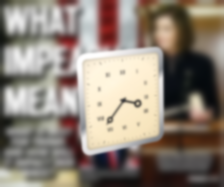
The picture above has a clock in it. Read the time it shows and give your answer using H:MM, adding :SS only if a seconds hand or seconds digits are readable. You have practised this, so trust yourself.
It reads 3:37
